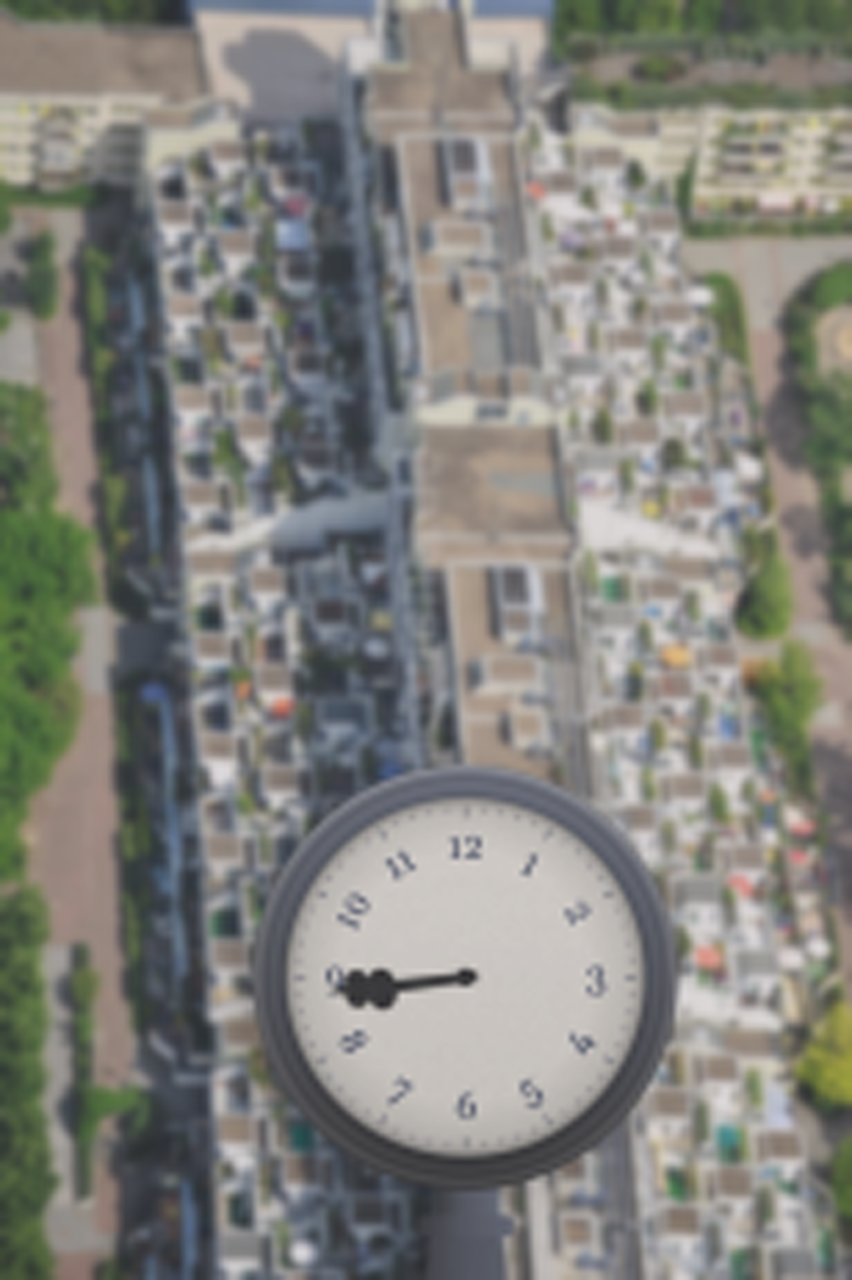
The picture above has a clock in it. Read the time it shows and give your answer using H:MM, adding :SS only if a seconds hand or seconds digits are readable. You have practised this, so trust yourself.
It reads 8:44
